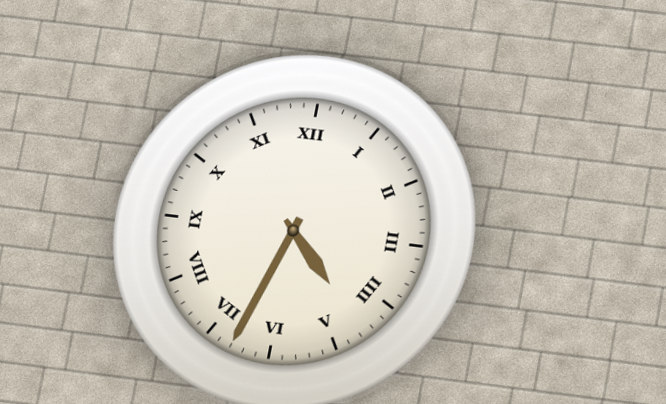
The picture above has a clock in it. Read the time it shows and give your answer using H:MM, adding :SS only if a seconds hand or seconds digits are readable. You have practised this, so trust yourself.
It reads 4:33
